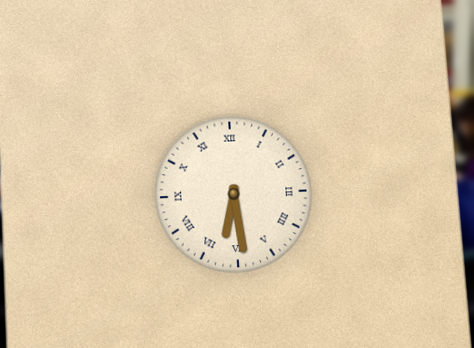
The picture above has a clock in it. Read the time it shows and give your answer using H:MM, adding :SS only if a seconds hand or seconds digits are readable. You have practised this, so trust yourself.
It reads 6:29
